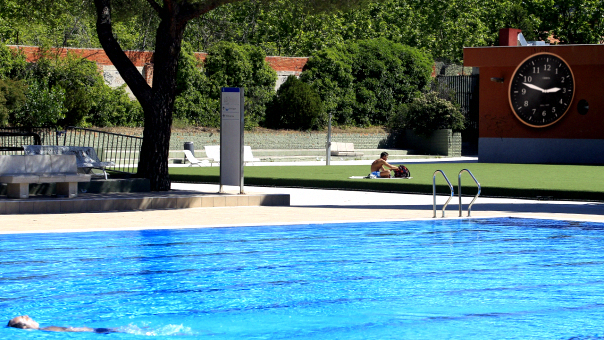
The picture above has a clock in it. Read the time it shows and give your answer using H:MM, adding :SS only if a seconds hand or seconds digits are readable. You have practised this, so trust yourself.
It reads 2:48
